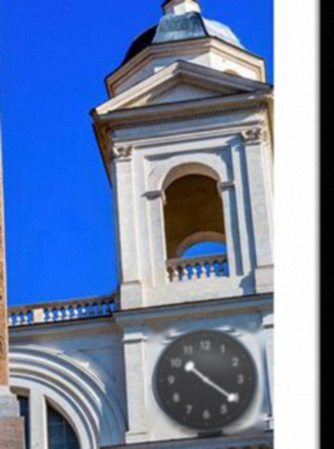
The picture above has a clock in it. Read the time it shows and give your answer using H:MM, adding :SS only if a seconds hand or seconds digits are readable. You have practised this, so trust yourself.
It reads 10:21
